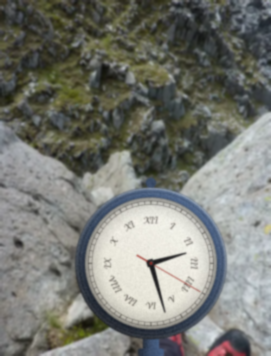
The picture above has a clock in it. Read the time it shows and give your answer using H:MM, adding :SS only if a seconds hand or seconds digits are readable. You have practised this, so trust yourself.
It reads 2:27:20
